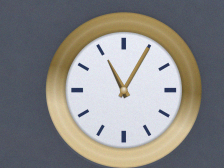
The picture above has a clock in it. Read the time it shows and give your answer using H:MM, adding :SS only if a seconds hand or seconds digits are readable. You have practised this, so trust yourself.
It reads 11:05
